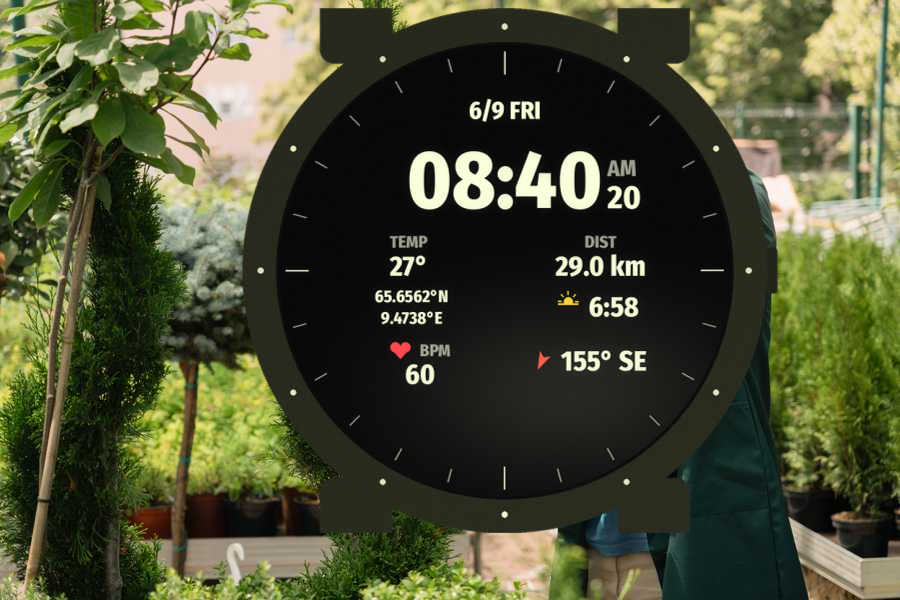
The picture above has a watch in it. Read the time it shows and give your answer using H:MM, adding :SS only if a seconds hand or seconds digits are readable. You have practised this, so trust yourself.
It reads 8:40:20
